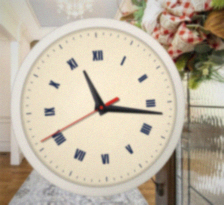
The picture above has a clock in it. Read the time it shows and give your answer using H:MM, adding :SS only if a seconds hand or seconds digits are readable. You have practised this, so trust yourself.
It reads 11:16:41
